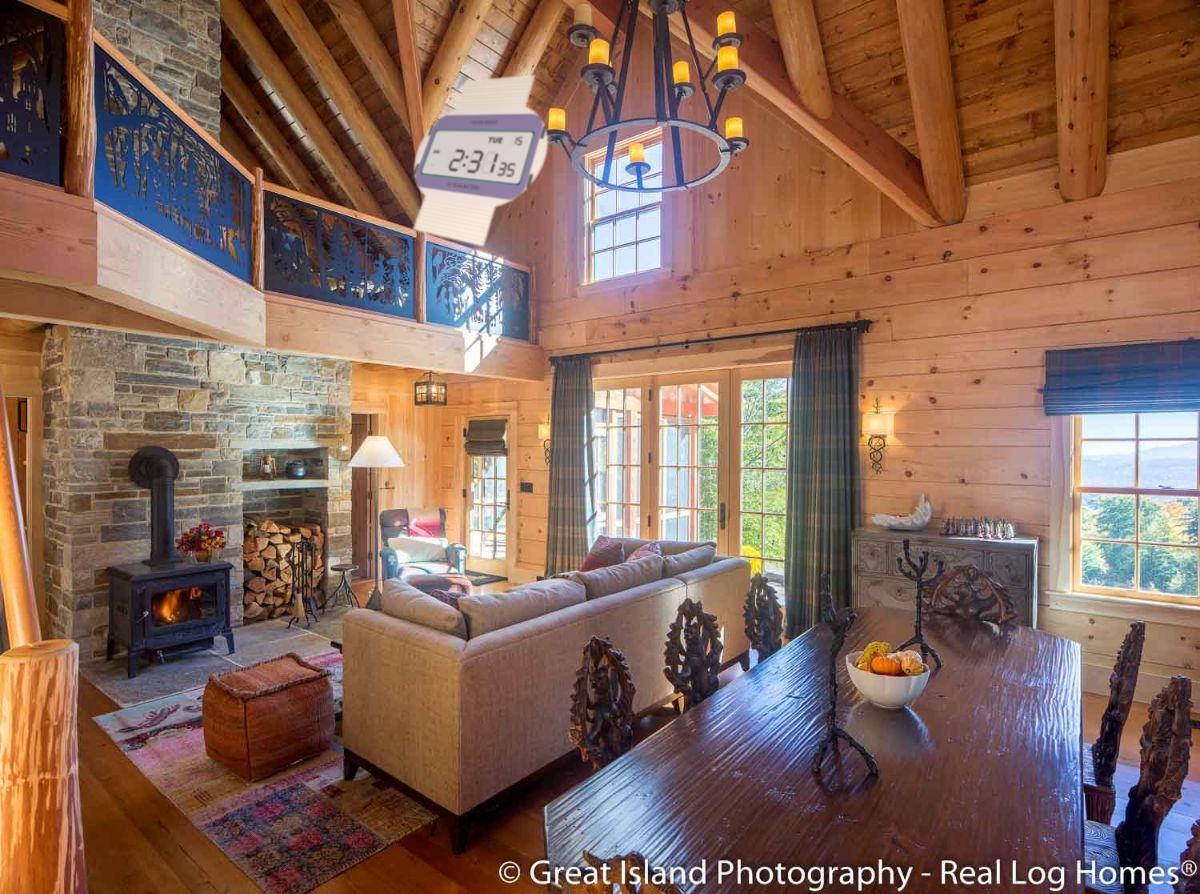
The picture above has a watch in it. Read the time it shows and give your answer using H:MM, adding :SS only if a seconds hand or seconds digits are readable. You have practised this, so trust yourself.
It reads 2:31:35
